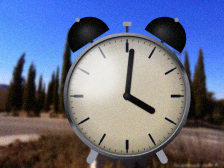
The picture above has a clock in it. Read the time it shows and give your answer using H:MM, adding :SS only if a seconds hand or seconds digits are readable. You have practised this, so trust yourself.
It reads 4:01
